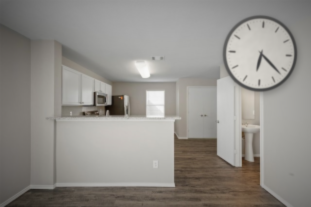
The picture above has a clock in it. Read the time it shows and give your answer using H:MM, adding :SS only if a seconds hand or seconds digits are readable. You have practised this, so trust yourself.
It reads 6:22
